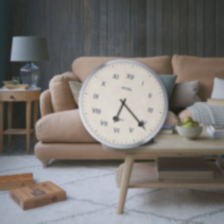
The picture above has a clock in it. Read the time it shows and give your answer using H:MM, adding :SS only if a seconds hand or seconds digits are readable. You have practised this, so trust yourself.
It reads 6:21
